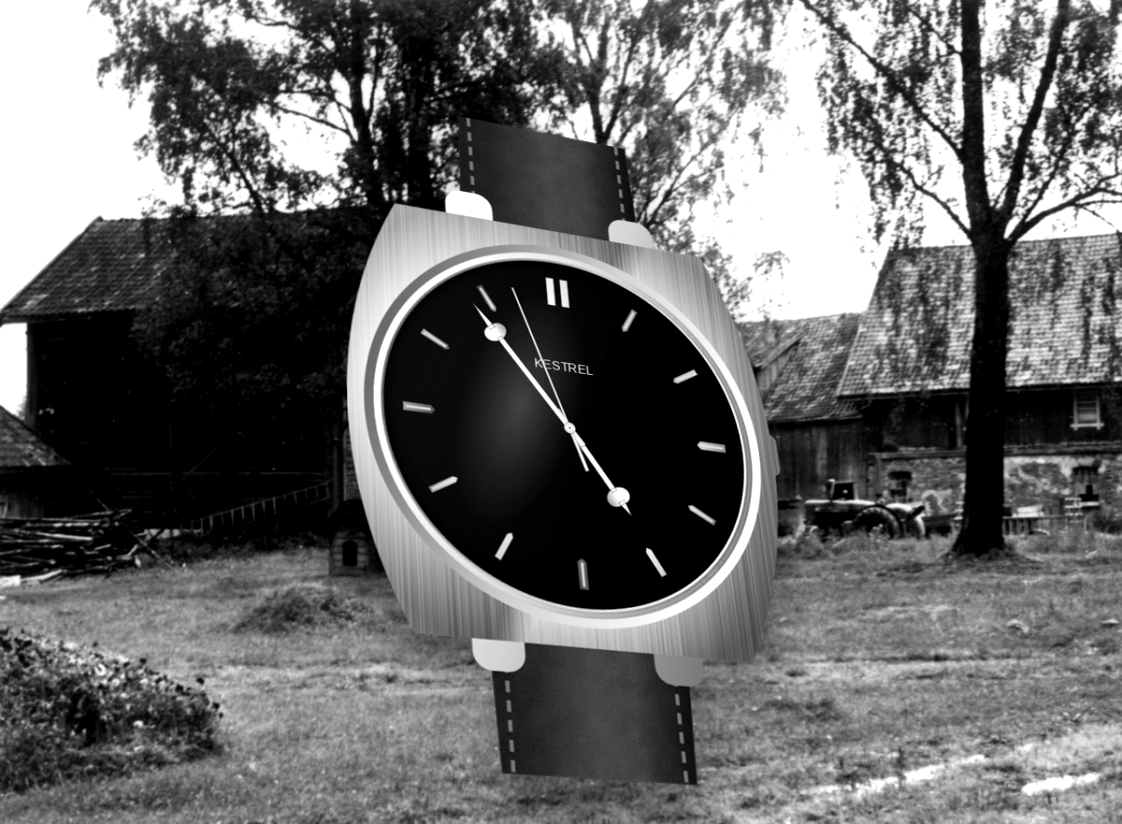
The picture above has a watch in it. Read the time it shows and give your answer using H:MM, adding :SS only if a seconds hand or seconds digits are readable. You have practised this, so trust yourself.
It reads 4:53:57
